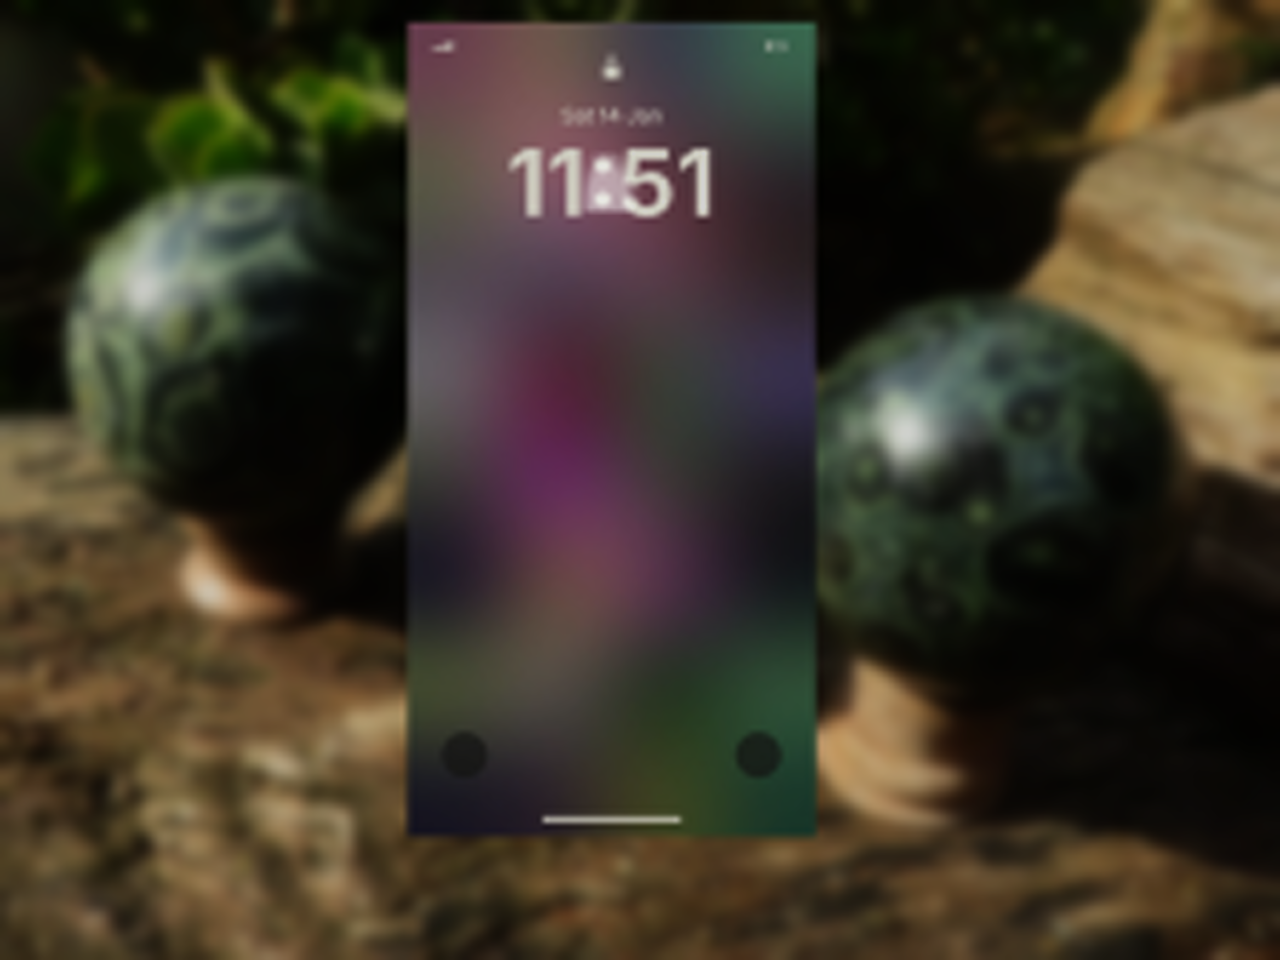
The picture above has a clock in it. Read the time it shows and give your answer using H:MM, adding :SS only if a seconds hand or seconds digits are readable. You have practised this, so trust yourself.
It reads 11:51
